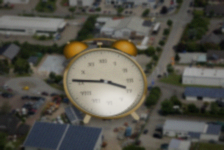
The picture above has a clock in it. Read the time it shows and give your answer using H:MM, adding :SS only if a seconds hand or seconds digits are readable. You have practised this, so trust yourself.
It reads 3:46
